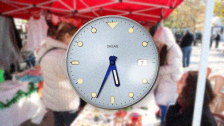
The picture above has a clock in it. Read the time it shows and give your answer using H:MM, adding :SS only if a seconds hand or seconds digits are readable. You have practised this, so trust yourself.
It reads 5:34
